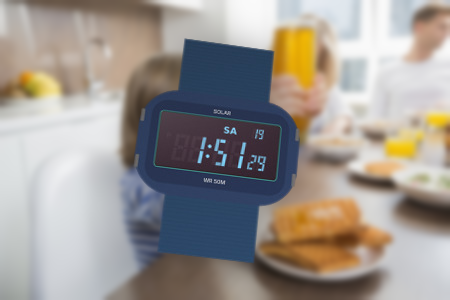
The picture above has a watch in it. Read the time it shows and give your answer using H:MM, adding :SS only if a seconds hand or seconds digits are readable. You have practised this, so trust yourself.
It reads 1:51:29
